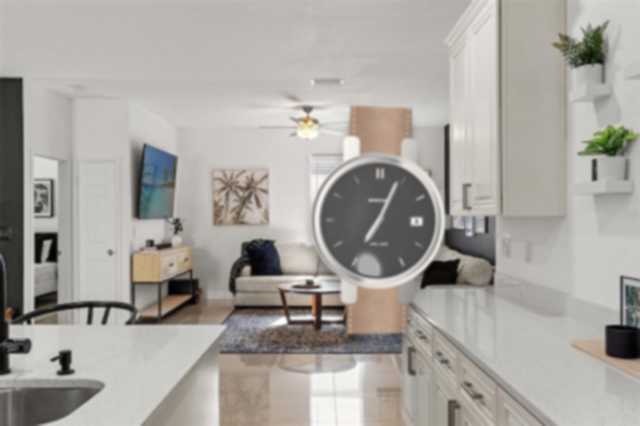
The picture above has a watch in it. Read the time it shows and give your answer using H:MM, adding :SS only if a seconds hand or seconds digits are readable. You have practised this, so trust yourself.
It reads 7:04
